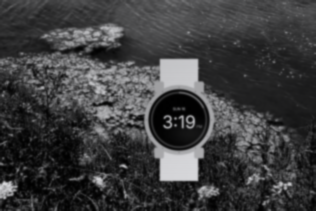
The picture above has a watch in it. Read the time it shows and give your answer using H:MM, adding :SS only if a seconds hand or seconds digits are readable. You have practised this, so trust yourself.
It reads 3:19
